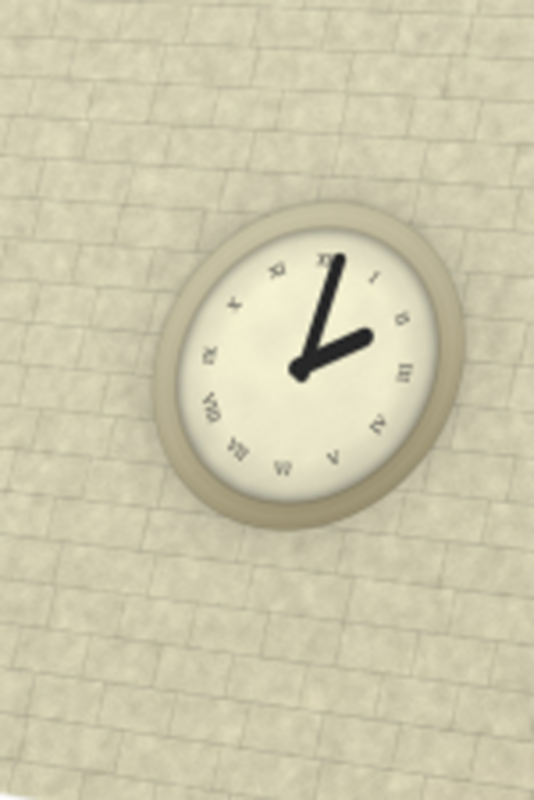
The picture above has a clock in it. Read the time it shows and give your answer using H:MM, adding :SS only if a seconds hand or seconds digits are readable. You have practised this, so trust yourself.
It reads 2:01
